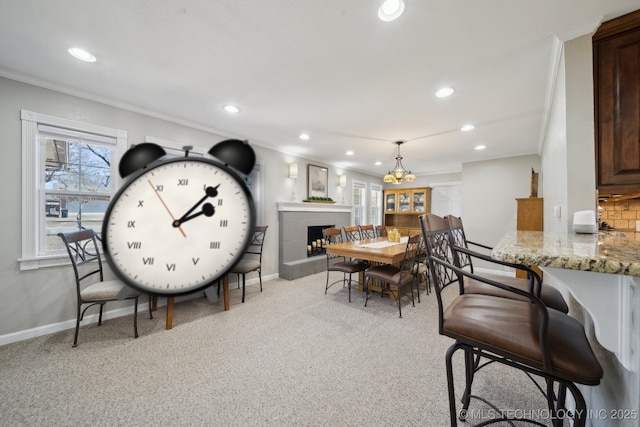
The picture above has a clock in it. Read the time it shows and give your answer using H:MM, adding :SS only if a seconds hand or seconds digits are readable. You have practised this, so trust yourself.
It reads 2:06:54
